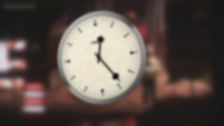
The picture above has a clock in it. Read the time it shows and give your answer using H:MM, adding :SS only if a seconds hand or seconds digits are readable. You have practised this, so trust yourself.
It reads 12:24
